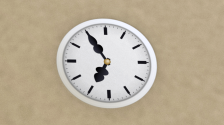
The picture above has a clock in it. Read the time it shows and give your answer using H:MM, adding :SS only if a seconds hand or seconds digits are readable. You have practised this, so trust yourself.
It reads 6:55
